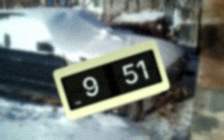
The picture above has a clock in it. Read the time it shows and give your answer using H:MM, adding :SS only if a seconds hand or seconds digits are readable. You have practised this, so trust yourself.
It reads 9:51
